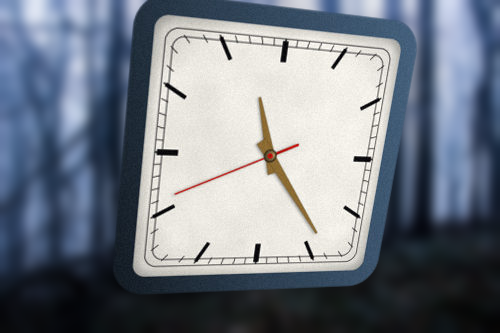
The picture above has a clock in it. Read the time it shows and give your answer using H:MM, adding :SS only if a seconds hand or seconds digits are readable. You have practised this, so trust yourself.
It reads 11:23:41
